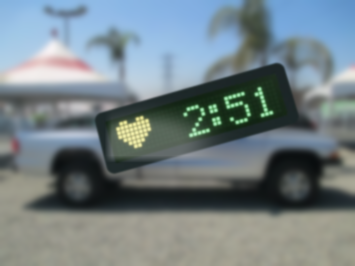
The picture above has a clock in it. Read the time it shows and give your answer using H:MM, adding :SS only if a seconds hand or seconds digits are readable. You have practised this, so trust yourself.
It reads 2:51
